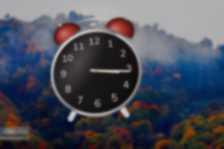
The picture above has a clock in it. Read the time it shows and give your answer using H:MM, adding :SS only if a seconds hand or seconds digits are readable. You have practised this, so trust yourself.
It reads 3:16
